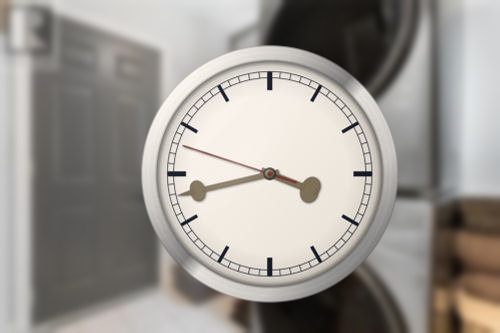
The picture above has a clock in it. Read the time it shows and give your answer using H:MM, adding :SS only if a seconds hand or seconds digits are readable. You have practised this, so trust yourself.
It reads 3:42:48
